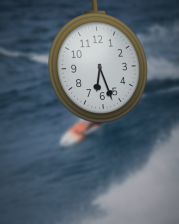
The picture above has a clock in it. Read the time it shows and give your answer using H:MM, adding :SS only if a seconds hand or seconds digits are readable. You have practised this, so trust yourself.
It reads 6:27
